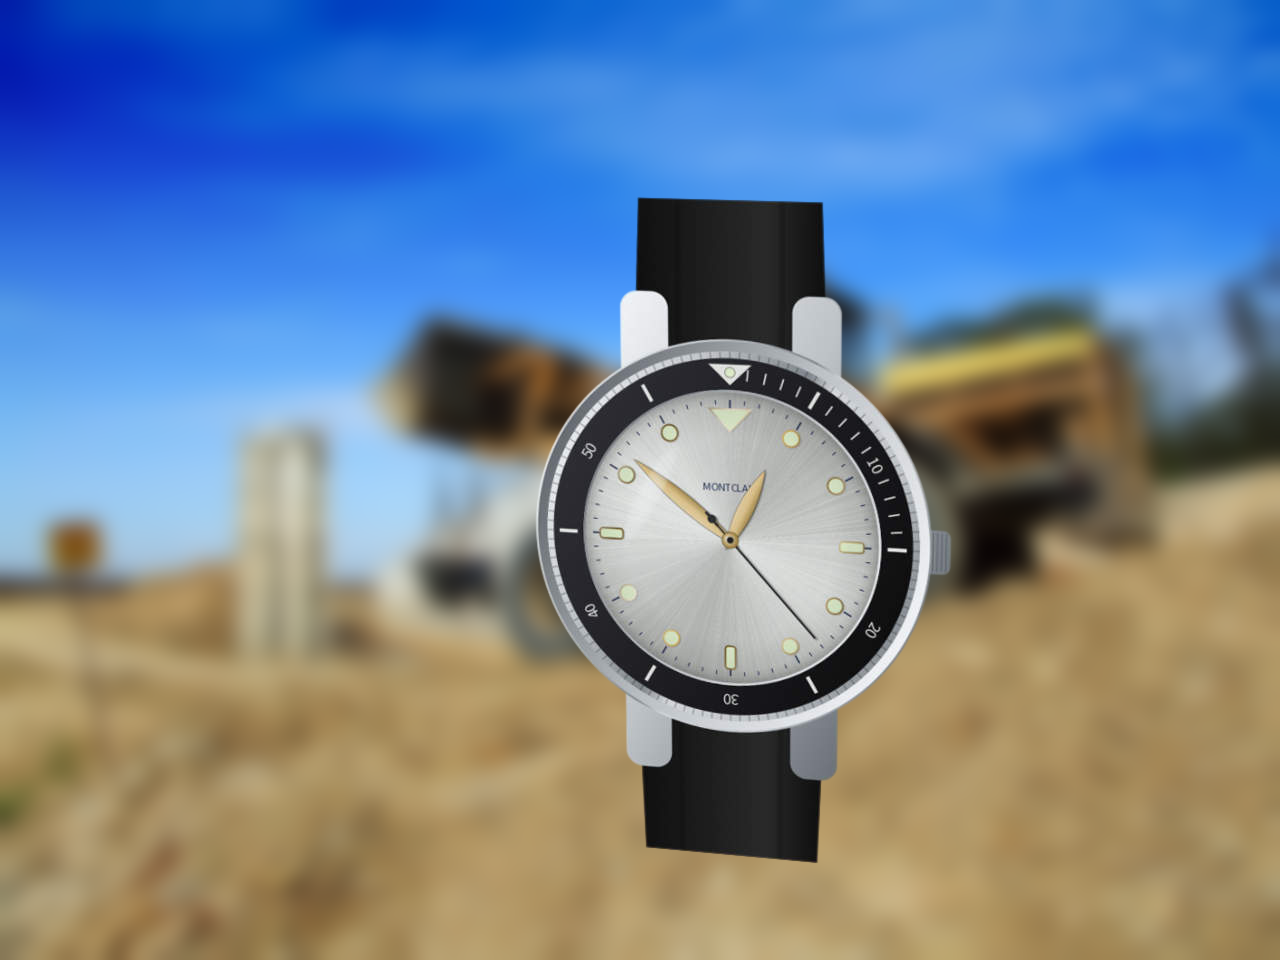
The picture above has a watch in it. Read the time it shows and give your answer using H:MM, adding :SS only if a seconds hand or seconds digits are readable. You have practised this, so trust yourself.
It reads 12:51:23
